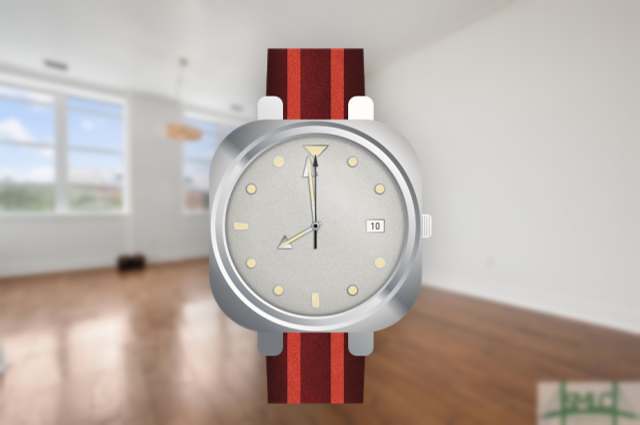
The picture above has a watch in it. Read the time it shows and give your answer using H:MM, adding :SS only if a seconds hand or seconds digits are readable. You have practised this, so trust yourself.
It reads 7:59:00
